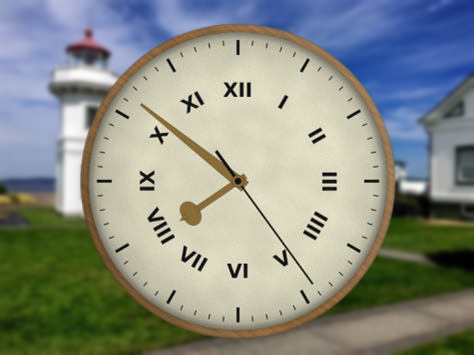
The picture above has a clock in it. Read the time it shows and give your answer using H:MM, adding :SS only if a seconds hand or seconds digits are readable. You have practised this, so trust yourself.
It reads 7:51:24
